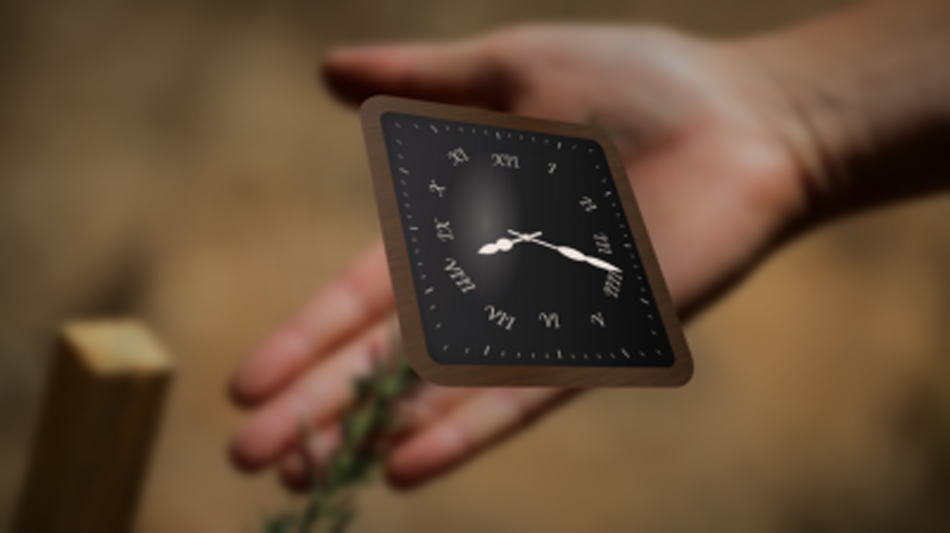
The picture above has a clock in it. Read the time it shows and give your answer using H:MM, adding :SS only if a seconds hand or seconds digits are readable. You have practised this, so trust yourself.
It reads 8:18
